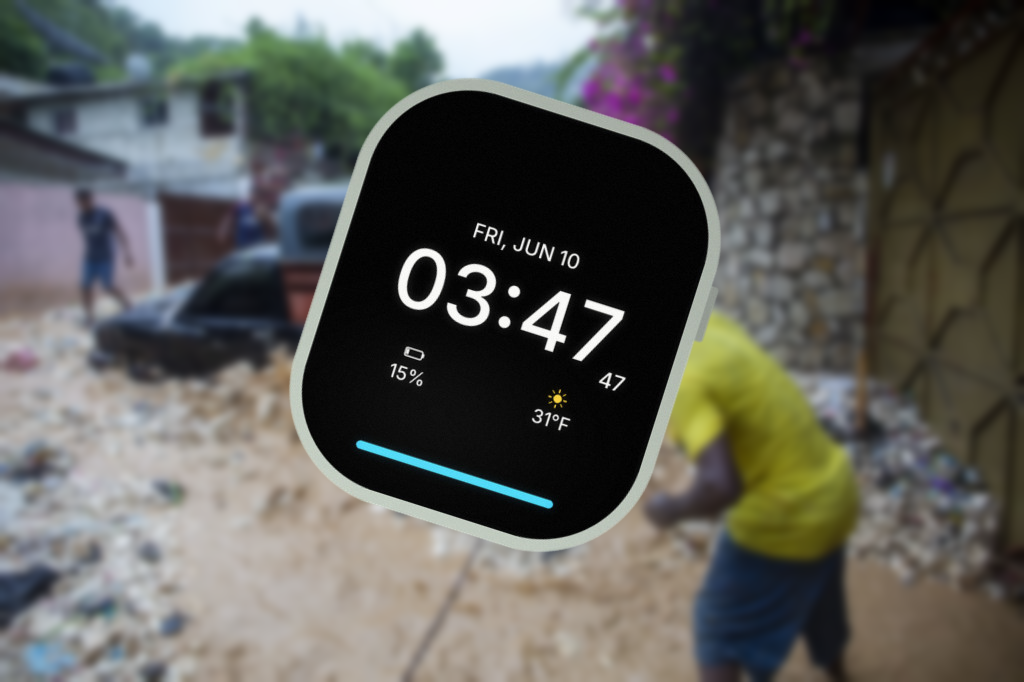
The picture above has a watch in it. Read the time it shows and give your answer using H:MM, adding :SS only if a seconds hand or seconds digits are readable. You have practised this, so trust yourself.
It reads 3:47:47
